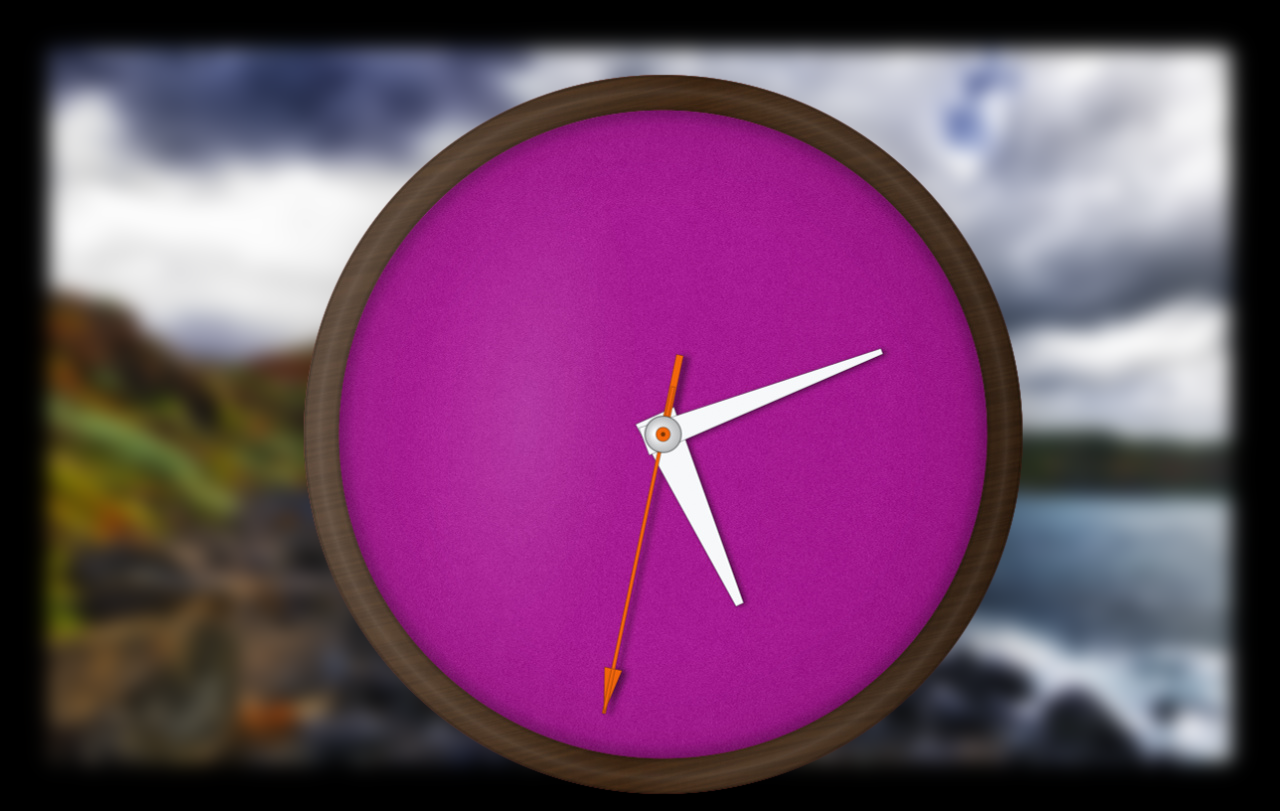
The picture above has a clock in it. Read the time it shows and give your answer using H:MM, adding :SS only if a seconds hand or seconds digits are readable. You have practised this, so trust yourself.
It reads 5:11:32
